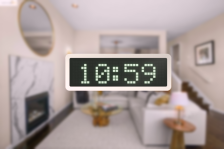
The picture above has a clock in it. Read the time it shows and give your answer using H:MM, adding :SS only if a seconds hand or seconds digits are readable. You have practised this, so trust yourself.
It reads 10:59
